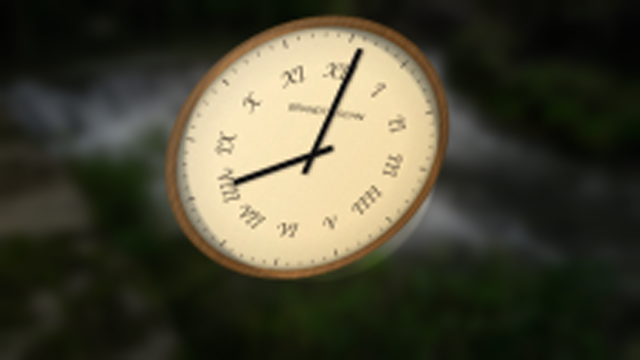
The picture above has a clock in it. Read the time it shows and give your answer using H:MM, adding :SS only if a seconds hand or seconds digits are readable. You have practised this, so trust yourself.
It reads 8:01
